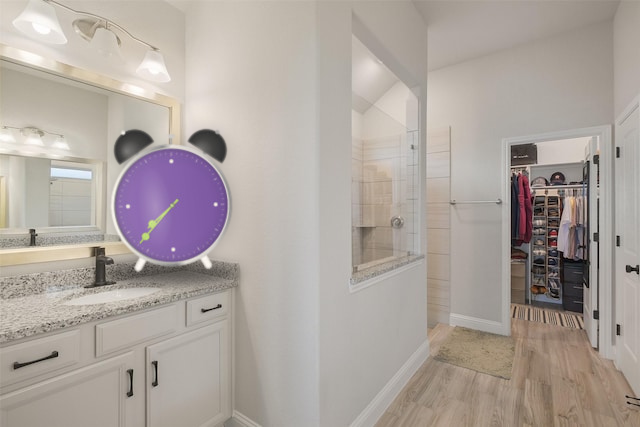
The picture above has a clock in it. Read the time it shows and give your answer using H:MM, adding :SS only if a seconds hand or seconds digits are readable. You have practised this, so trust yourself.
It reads 7:37
